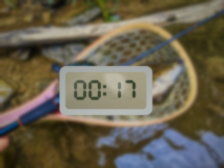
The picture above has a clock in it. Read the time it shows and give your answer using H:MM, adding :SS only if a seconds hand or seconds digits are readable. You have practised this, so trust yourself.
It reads 0:17
